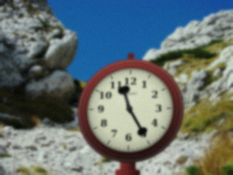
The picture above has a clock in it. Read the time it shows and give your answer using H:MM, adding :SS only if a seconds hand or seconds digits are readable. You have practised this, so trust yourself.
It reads 11:25
